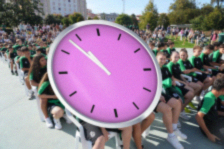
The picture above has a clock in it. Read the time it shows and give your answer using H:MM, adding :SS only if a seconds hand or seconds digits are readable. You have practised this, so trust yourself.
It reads 10:53
